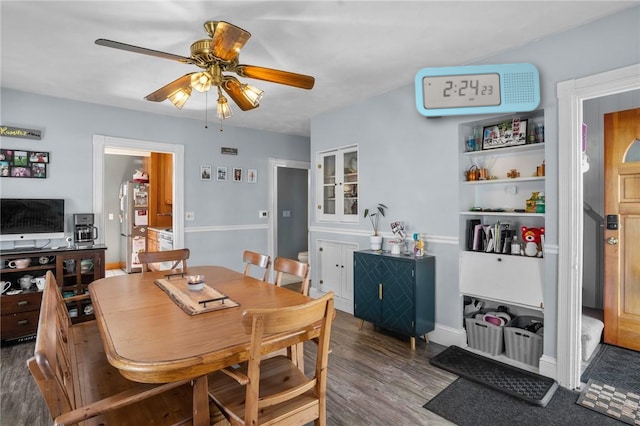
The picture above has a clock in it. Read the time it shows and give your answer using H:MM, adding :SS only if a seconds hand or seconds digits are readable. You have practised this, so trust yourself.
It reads 2:24
